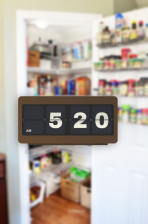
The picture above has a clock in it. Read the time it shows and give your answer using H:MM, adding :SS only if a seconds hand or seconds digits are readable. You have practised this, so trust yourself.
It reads 5:20
